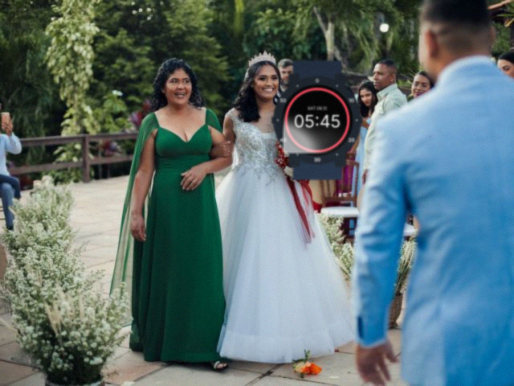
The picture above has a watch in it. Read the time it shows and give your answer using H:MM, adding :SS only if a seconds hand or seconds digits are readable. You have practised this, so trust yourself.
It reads 5:45
